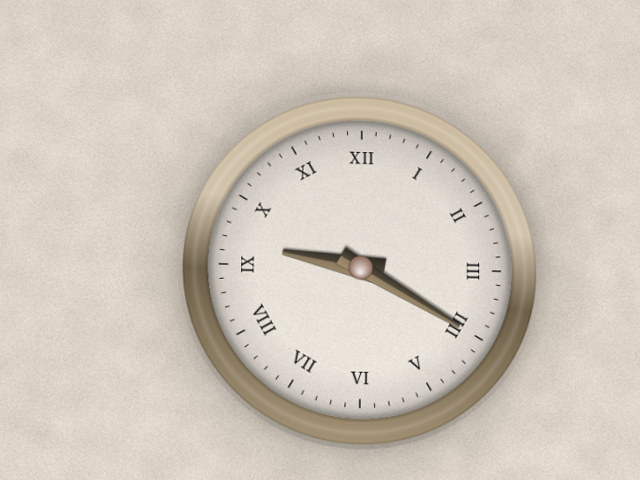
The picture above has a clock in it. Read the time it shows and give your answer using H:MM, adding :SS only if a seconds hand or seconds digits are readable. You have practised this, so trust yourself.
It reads 9:20
